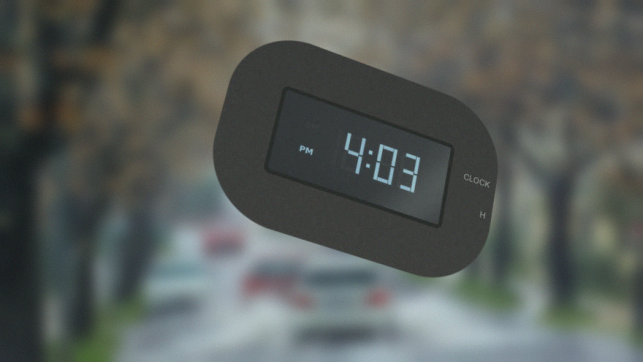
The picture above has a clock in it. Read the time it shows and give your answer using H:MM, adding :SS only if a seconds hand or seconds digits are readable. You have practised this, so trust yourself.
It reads 4:03
